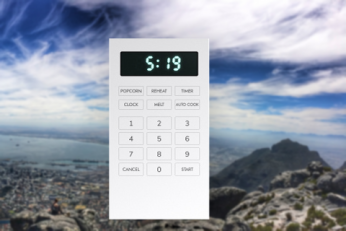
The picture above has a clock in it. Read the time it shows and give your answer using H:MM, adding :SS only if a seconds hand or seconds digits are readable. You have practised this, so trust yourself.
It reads 5:19
